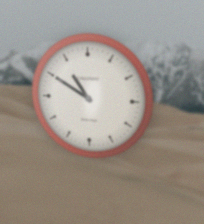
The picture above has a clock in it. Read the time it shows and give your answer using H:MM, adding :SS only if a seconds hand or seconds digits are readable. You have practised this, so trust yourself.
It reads 10:50
